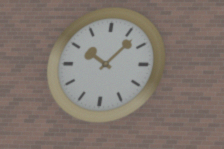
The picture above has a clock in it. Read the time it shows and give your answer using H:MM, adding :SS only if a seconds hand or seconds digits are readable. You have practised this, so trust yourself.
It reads 10:07
